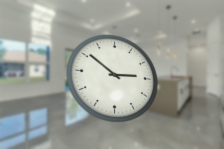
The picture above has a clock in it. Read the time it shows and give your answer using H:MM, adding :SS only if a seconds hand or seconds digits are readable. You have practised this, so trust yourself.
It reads 2:51
